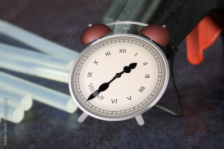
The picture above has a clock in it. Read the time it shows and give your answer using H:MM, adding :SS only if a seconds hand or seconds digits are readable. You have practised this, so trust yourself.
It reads 1:37
